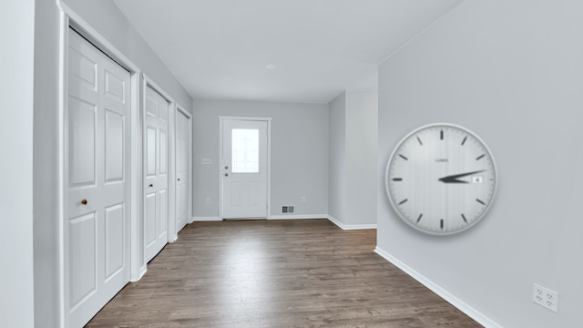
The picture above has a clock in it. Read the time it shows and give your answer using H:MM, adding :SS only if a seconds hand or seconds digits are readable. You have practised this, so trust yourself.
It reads 3:13
